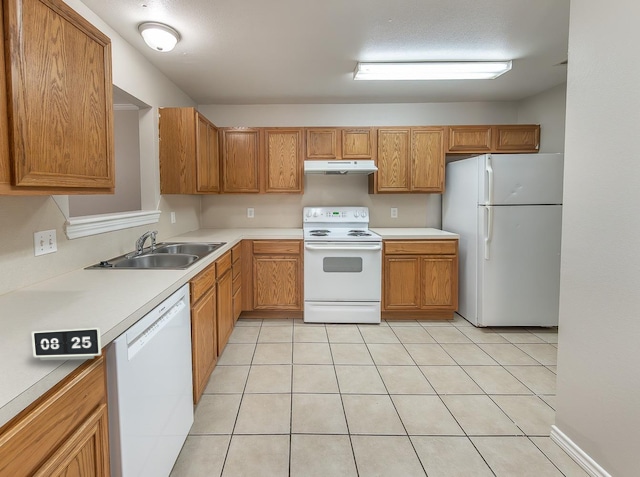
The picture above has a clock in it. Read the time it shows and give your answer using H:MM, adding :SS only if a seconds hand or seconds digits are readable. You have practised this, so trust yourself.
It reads 8:25
